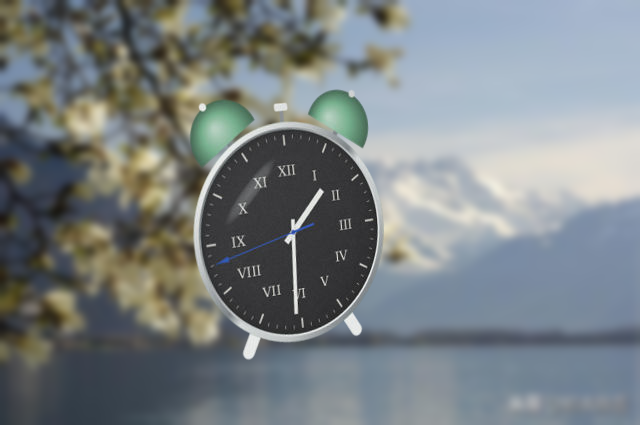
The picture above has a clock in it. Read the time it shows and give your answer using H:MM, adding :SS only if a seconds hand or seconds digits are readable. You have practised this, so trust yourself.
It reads 1:30:43
